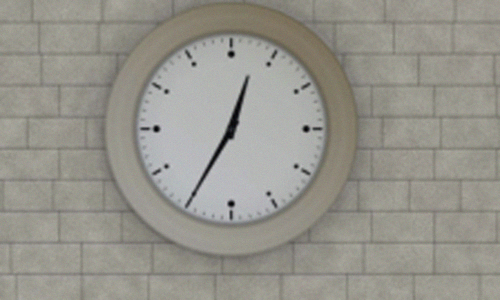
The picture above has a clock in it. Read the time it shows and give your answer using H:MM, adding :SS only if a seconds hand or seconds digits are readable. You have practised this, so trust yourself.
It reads 12:35
